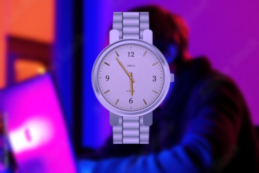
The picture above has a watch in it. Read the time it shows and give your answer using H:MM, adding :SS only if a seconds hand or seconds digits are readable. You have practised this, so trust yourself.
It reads 5:54
